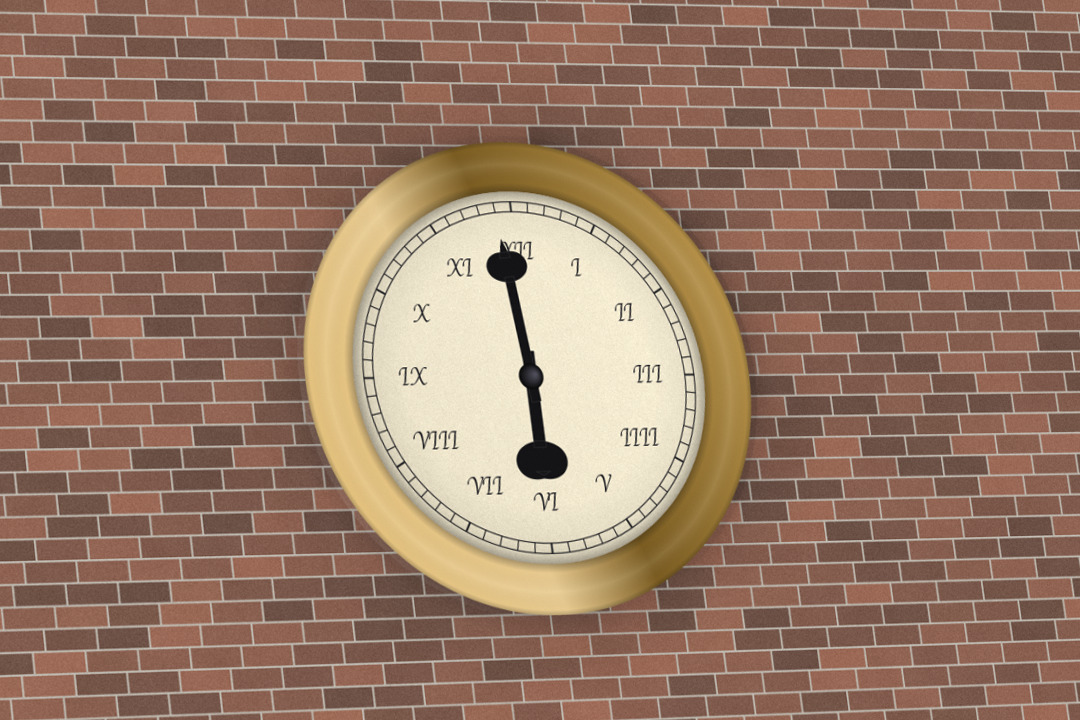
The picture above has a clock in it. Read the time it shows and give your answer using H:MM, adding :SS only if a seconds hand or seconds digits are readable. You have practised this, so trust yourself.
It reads 5:59
